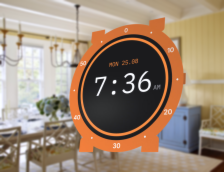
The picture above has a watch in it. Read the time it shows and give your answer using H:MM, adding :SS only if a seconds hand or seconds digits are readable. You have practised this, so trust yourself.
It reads 7:36
